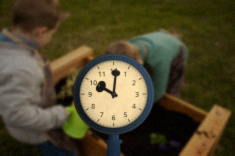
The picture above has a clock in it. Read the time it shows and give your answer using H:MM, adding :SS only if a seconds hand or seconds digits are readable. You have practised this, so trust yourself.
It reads 10:01
